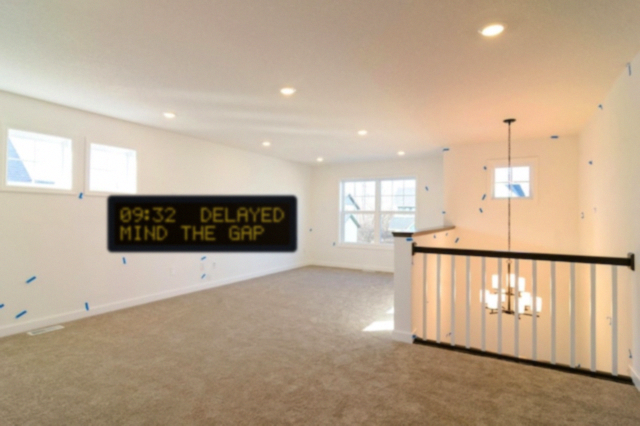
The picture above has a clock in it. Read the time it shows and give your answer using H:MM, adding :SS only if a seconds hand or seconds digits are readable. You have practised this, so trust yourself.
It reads 9:32
